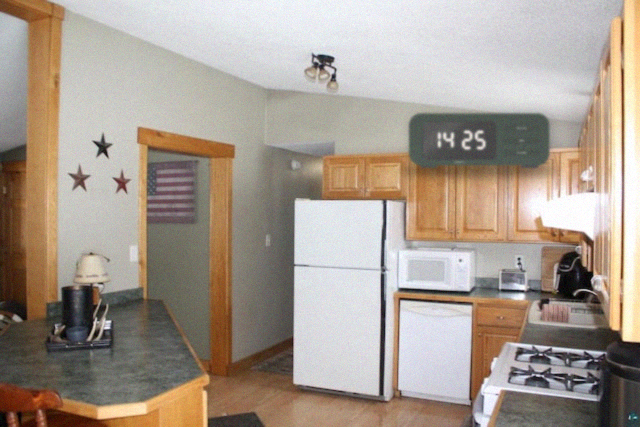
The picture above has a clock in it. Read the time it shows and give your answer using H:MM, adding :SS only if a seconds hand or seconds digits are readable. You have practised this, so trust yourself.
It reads 14:25
